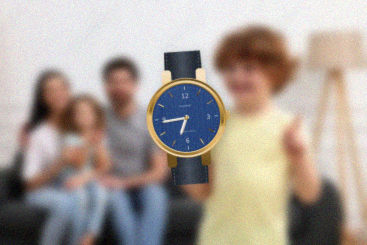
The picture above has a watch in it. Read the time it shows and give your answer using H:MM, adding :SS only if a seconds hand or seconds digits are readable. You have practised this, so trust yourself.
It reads 6:44
